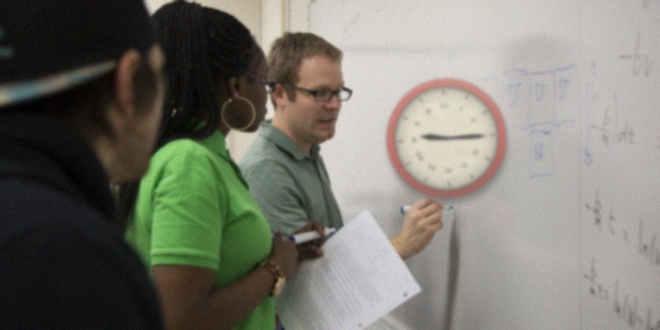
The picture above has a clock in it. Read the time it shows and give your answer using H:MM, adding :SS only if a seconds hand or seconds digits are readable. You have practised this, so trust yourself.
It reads 9:15
